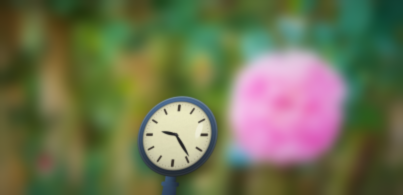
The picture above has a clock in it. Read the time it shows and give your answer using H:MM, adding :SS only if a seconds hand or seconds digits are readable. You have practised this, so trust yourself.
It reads 9:24
